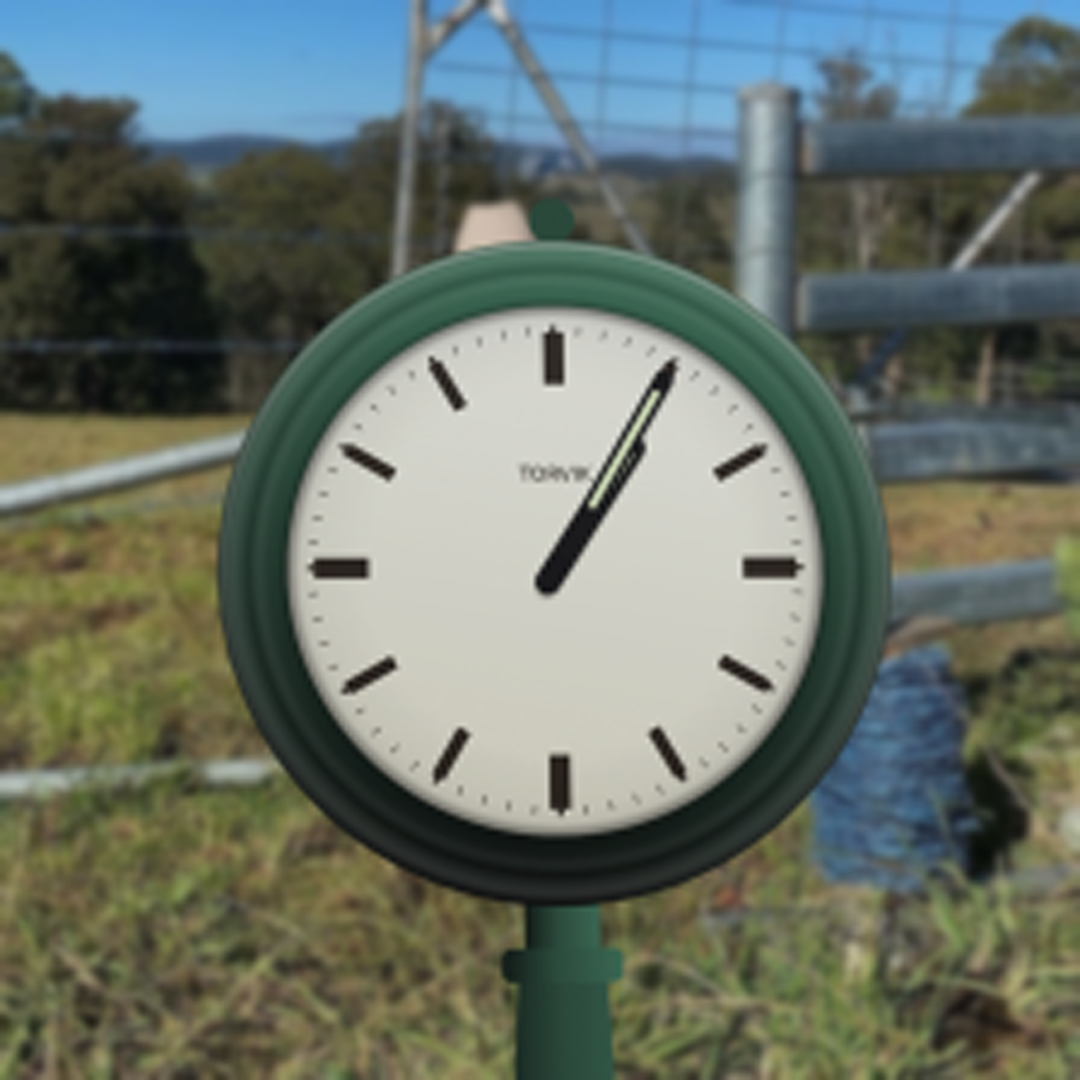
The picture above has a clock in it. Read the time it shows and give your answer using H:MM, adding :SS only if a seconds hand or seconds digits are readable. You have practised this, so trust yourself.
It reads 1:05
